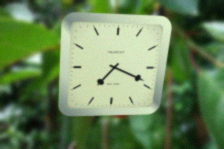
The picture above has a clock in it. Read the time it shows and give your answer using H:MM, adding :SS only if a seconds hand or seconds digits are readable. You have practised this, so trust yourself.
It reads 7:19
